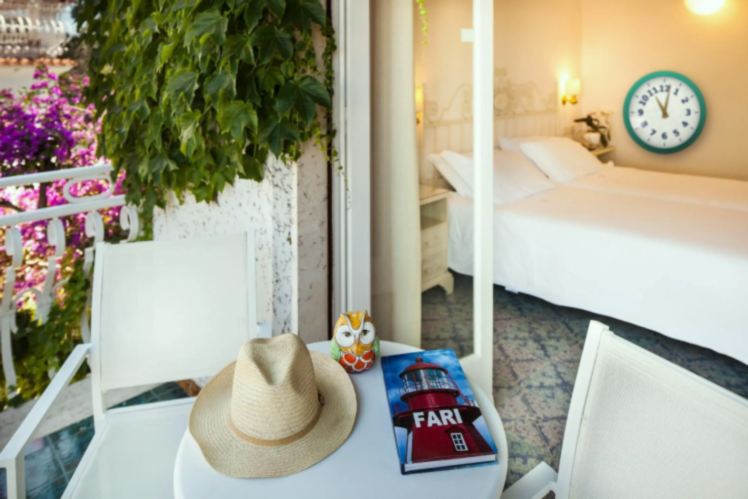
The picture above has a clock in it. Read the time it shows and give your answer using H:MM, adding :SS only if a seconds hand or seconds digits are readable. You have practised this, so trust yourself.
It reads 11:02
